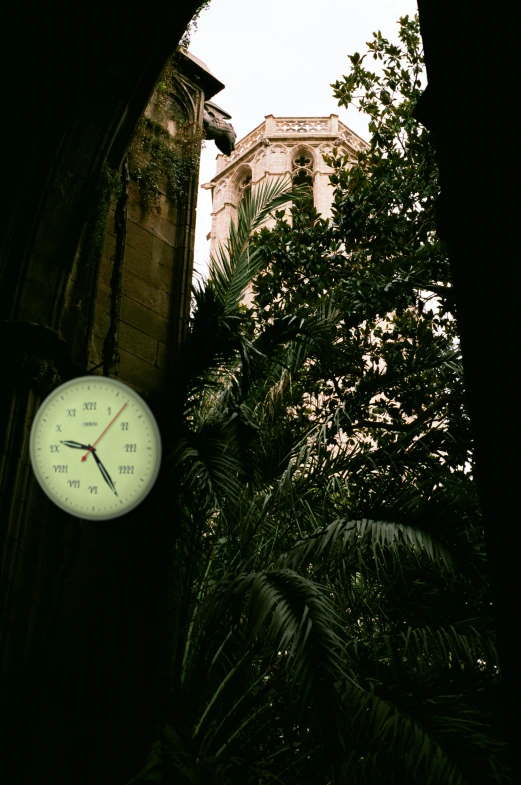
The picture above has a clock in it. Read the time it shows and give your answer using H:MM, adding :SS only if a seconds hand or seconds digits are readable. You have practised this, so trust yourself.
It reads 9:25:07
